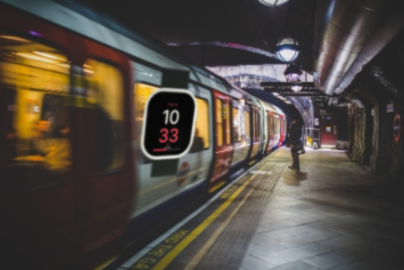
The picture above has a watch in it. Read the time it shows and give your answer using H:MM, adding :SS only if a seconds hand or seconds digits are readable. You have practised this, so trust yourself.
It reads 10:33
